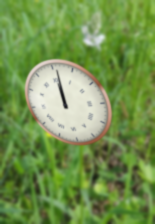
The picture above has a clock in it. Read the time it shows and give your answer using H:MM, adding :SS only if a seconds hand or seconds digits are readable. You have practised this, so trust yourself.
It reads 12:01
